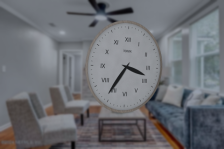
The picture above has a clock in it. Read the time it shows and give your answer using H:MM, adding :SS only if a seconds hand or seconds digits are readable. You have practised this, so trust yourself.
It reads 3:36
